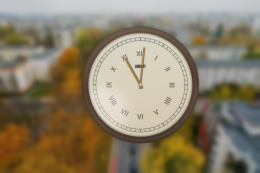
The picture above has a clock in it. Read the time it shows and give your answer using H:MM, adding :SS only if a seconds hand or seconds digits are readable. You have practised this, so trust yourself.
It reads 11:01
